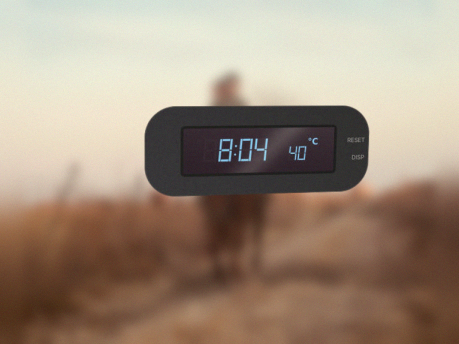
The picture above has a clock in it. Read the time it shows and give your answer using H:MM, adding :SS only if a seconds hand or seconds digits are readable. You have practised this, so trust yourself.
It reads 8:04
